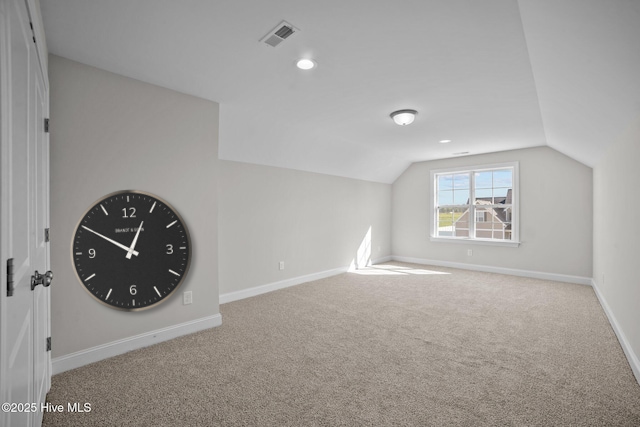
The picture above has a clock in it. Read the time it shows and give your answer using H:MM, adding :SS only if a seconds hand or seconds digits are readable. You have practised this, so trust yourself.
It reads 12:50
